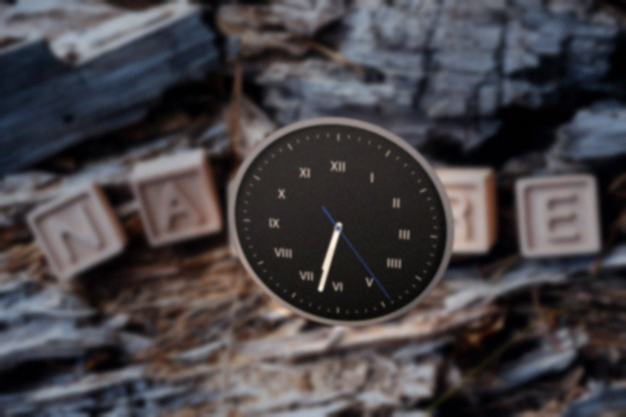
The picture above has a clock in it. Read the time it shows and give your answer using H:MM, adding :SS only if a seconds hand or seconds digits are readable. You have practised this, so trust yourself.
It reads 6:32:24
